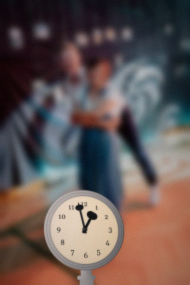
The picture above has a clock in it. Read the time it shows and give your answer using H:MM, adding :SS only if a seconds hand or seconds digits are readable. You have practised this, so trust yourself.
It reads 12:58
